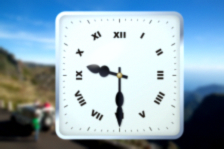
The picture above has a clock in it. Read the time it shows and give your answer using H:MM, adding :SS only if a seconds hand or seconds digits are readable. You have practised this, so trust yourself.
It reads 9:30
